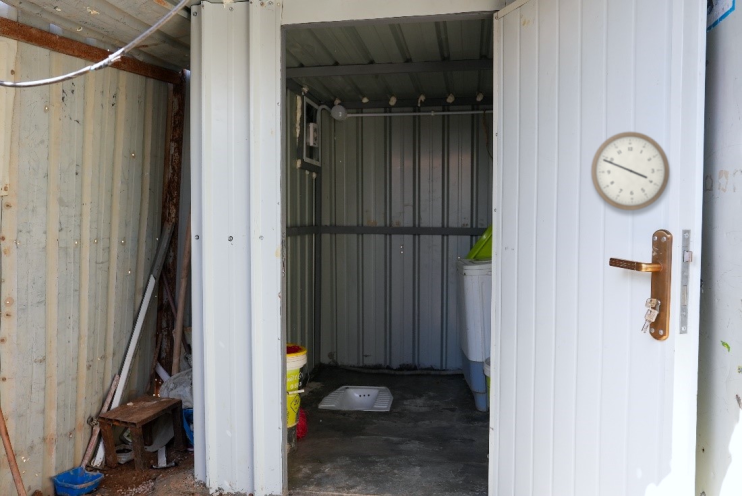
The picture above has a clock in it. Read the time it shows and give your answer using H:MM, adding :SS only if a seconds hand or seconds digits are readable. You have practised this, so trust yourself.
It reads 3:49
